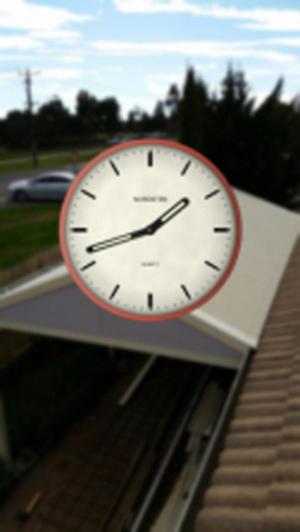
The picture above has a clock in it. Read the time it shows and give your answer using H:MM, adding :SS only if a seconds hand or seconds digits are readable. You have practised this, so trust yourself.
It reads 1:42
